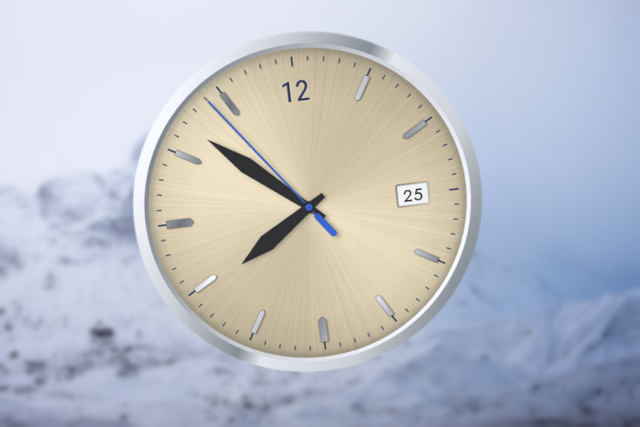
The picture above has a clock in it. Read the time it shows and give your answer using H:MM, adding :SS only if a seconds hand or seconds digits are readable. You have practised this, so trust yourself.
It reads 7:51:54
